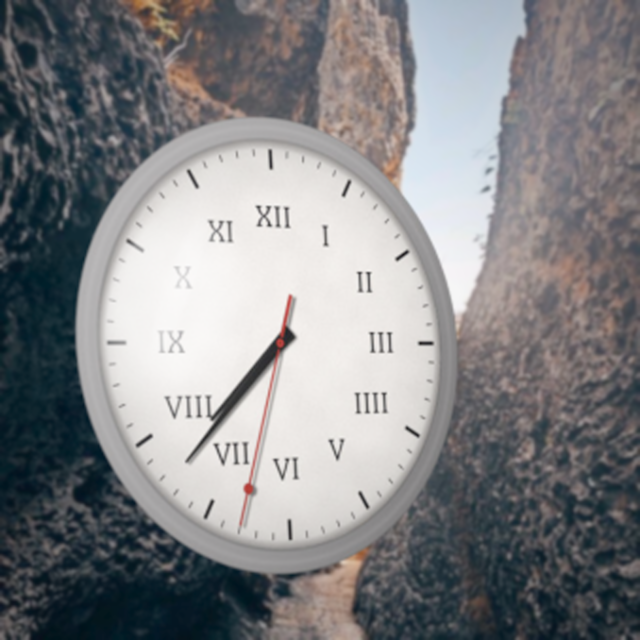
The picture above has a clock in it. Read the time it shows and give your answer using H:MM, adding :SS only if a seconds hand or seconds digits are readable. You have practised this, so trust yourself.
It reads 7:37:33
